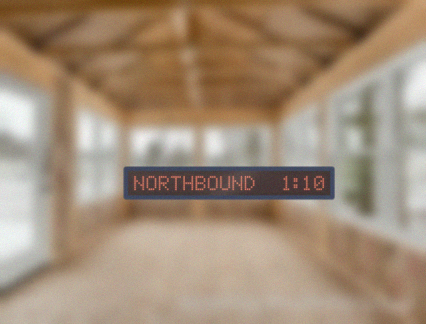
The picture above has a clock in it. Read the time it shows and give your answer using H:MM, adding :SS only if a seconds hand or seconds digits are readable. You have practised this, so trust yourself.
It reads 1:10
